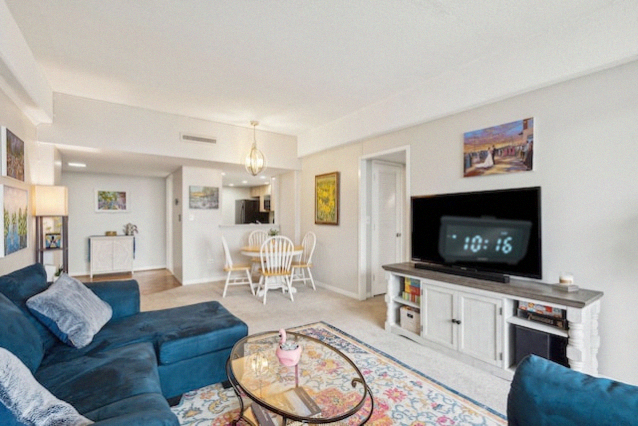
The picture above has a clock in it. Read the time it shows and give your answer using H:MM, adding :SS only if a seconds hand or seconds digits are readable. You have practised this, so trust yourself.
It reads 10:16
